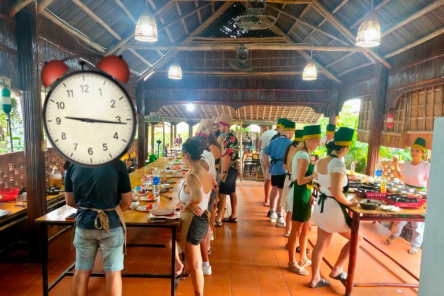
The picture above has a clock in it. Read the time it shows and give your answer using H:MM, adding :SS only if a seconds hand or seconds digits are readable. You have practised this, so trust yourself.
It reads 9:16
